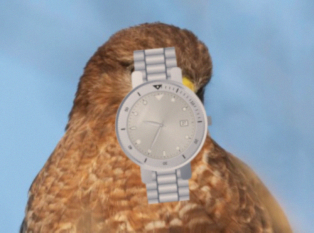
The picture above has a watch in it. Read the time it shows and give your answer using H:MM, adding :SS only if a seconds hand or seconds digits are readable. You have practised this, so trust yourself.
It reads 9:35
